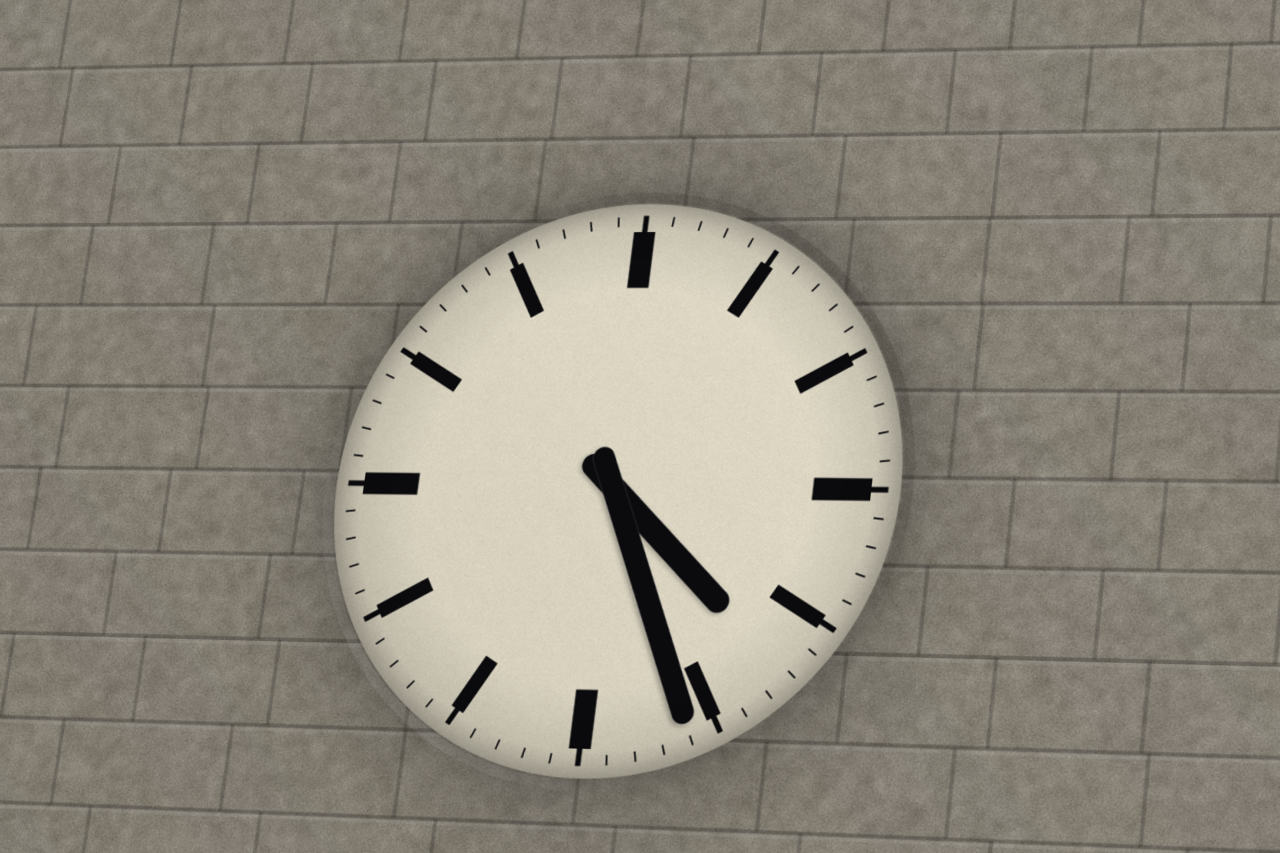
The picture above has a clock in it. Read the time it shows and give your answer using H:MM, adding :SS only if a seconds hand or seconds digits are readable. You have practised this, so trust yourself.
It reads 4:26
